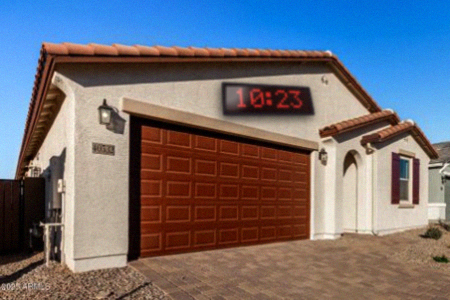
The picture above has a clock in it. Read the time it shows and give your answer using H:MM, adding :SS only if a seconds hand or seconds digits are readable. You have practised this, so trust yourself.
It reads 10:23
